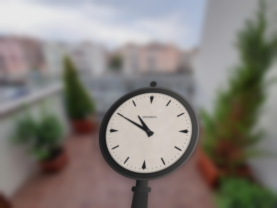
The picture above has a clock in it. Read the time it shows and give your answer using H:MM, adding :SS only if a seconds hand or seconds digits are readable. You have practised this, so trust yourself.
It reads 10:50
